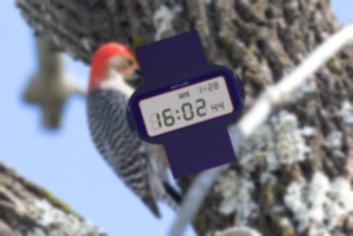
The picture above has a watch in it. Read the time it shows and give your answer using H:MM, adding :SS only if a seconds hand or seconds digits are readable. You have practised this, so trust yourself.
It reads 16:02
